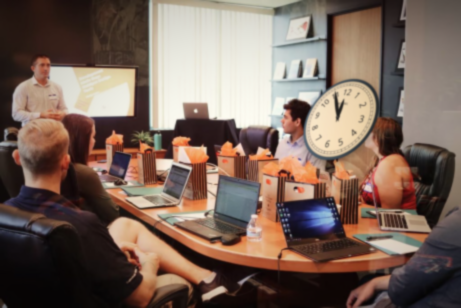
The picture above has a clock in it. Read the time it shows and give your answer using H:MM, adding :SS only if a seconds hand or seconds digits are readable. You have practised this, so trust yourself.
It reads 11:55
